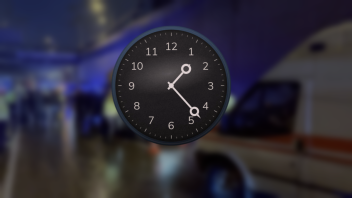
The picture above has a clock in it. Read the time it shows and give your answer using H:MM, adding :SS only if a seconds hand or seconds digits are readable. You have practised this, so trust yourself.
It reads 1:23
